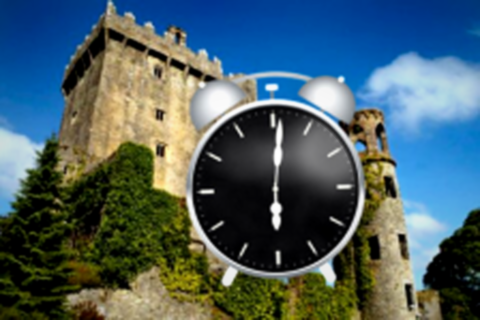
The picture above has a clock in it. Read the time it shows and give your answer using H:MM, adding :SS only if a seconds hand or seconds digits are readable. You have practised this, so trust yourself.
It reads 6:01
